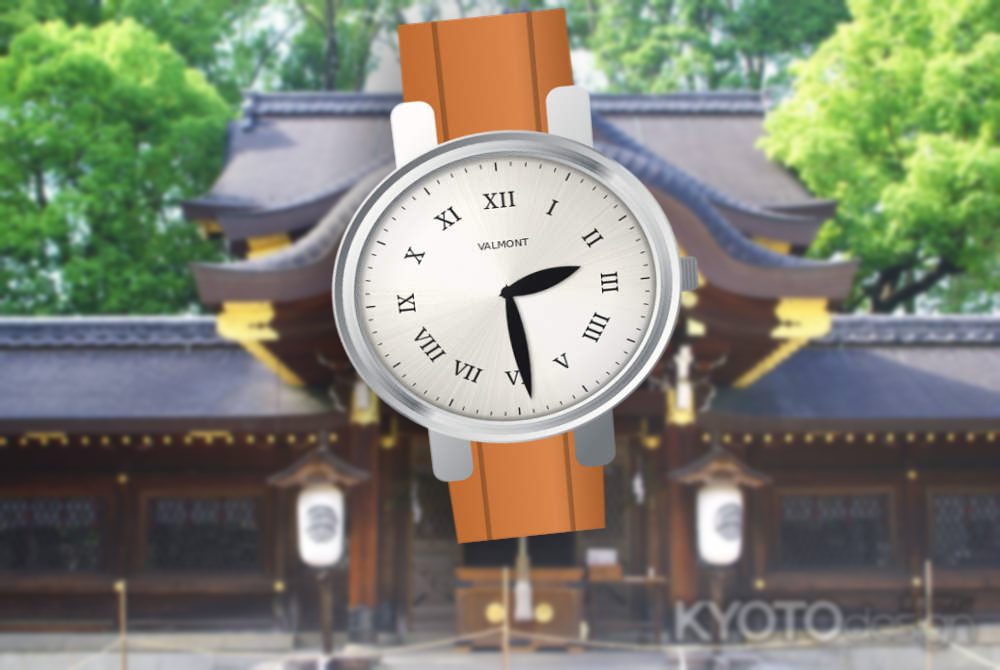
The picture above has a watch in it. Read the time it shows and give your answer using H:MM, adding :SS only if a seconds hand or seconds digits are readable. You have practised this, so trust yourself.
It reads 2:29
